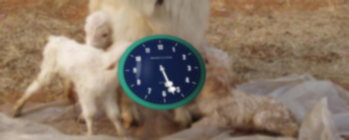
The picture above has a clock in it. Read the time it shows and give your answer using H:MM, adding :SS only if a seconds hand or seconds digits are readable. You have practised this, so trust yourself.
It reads 5:27
